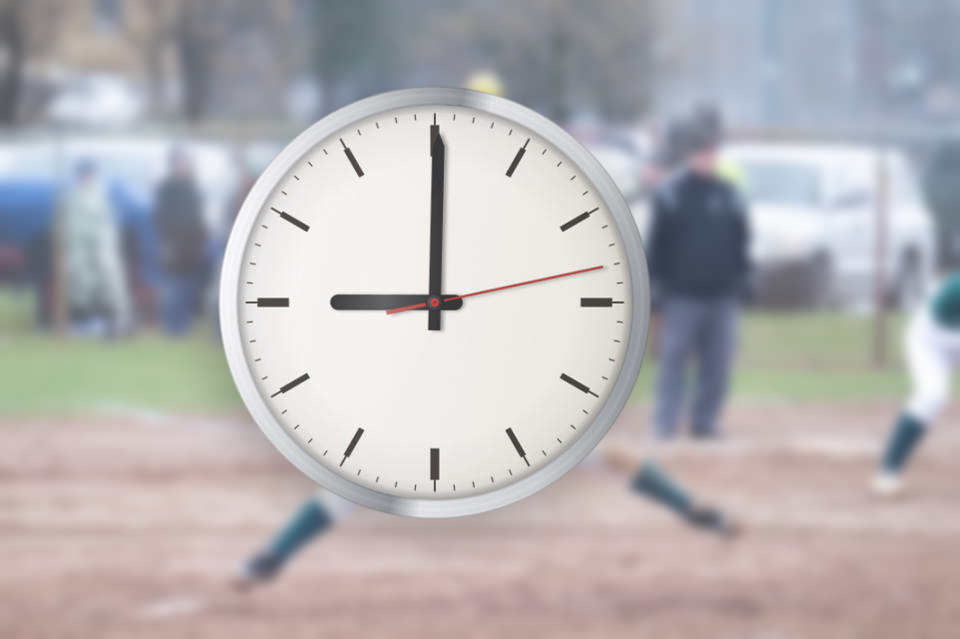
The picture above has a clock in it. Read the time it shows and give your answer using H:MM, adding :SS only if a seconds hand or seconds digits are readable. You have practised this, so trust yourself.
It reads 9:00:13
